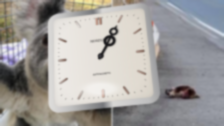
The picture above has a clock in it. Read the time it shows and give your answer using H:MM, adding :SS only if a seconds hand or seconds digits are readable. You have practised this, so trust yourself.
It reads 1:05
